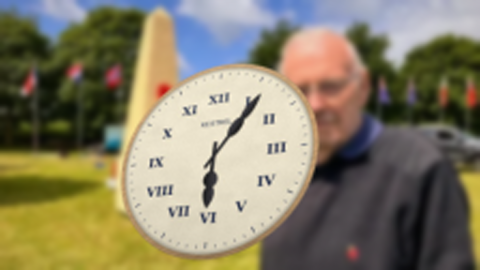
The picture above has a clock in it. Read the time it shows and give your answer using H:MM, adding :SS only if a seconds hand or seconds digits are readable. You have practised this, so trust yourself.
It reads 6:06
